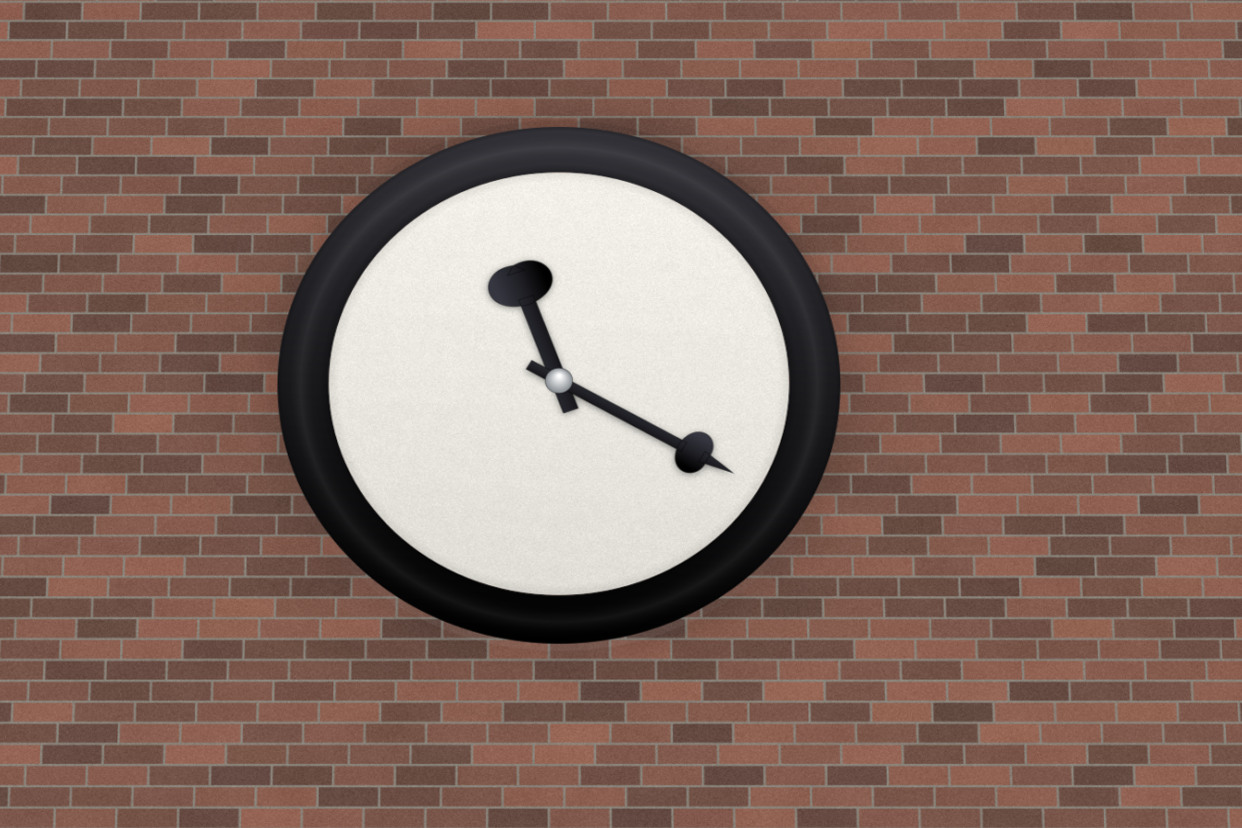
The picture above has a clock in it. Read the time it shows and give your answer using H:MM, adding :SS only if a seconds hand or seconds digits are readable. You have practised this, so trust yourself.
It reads 11:20
